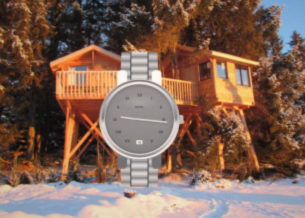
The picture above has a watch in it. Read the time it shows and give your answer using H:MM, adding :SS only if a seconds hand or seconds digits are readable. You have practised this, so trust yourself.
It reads 9:16
